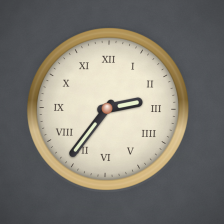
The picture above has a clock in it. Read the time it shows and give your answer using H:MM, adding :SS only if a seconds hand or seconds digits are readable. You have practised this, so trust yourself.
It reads 2:36
